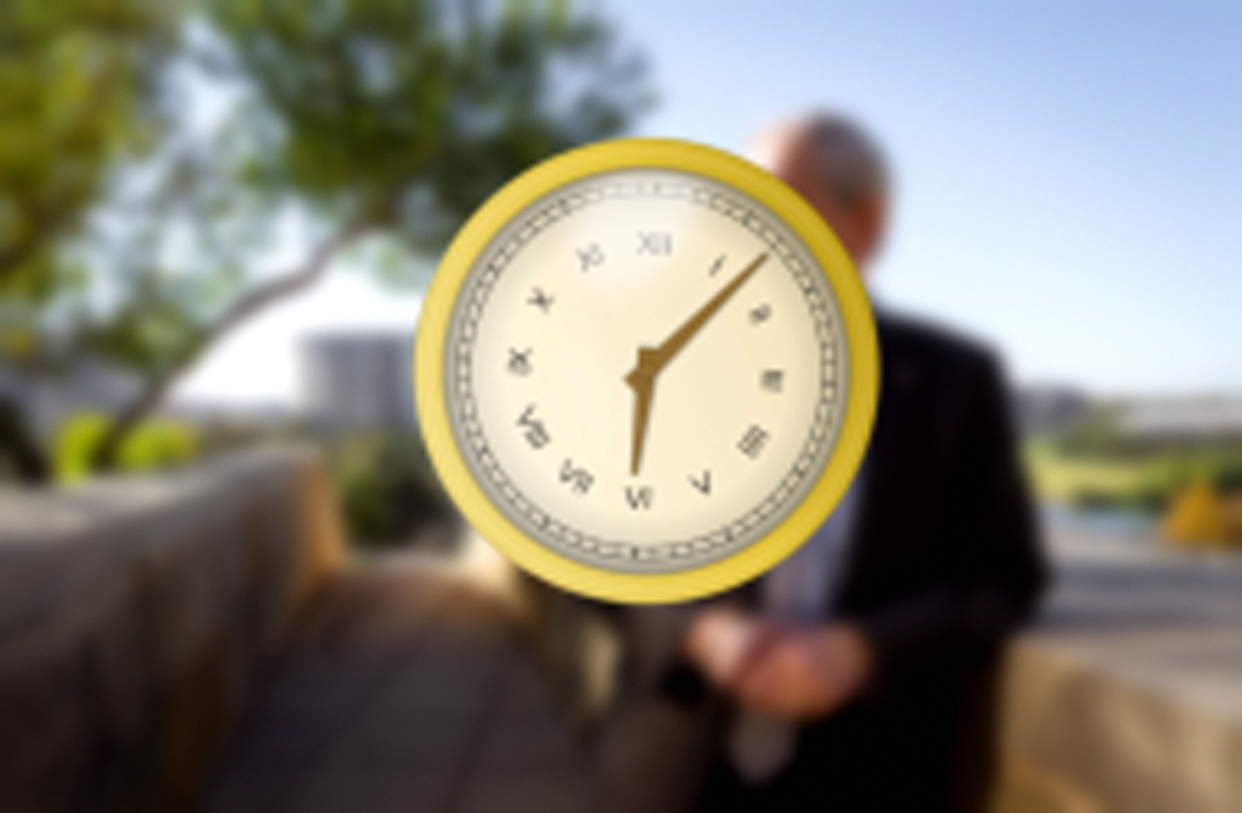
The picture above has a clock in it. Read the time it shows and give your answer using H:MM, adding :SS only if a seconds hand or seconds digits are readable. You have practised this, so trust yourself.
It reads 6:07
